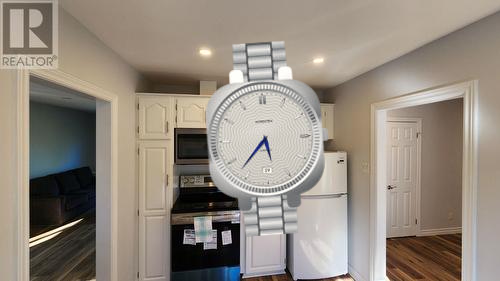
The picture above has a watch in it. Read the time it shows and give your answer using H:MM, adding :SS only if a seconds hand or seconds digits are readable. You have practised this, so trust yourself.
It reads 5:37
